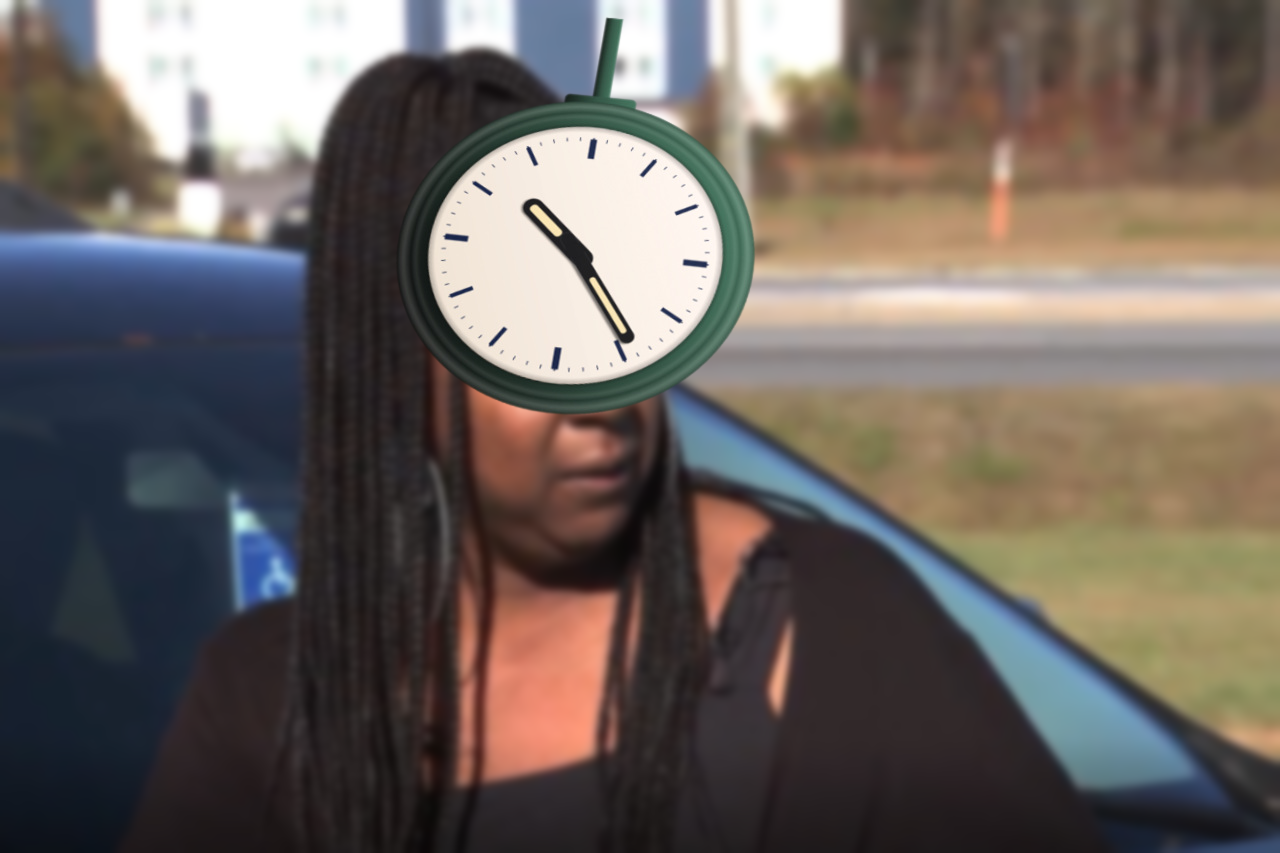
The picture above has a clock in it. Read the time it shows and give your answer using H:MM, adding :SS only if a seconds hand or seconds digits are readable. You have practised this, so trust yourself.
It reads 10:24
